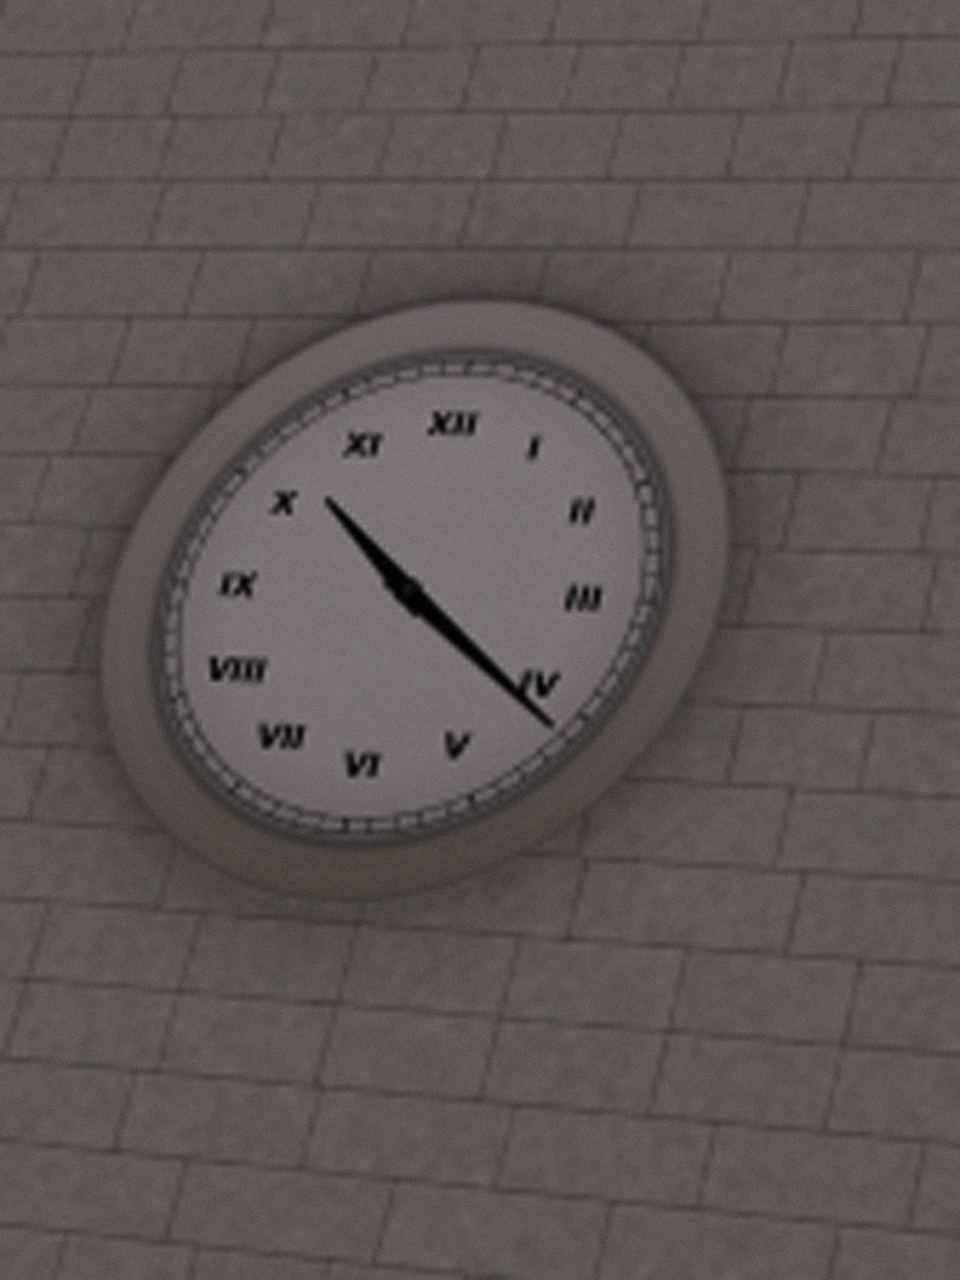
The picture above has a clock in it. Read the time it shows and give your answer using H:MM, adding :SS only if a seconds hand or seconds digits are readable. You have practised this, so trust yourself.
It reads 10:21
